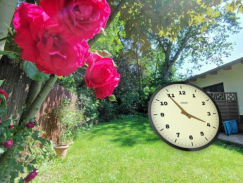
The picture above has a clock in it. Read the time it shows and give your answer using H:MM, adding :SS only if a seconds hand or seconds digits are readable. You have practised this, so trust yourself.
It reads 3:54
